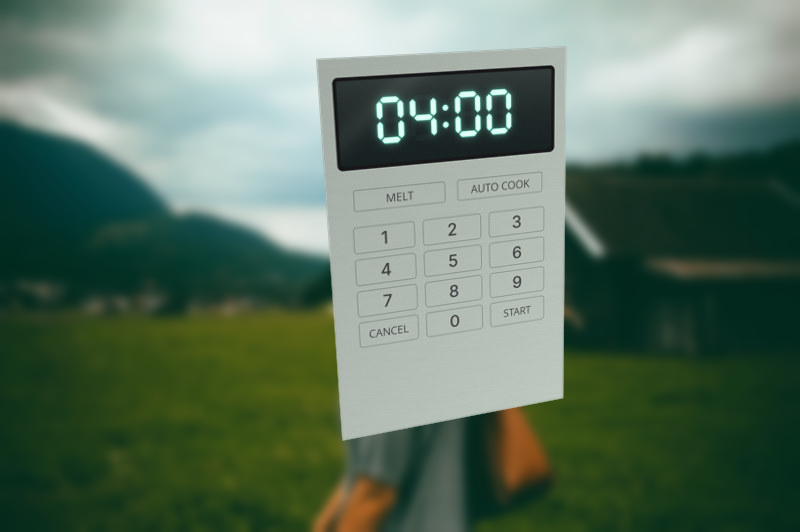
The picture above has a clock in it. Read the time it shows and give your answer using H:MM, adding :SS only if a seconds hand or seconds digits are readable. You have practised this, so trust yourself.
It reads 4:00
